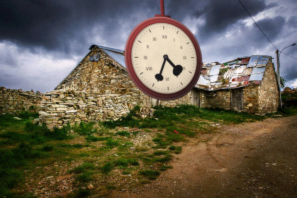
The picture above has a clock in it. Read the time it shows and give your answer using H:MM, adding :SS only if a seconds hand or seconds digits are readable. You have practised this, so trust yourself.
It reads 4:34
